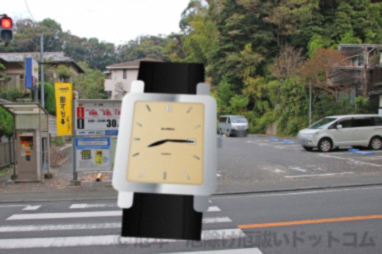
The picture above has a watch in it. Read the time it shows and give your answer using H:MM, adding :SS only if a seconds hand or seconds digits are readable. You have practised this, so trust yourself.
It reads 8:15
